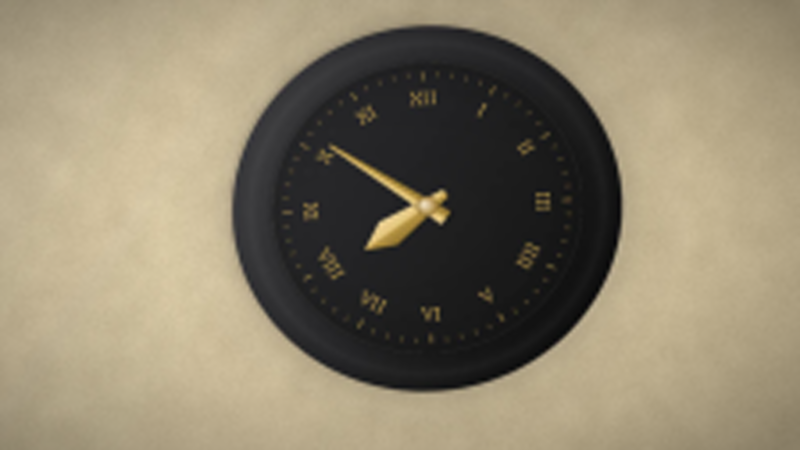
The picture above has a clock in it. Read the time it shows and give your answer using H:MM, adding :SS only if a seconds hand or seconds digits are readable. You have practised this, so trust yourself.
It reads 7:51
